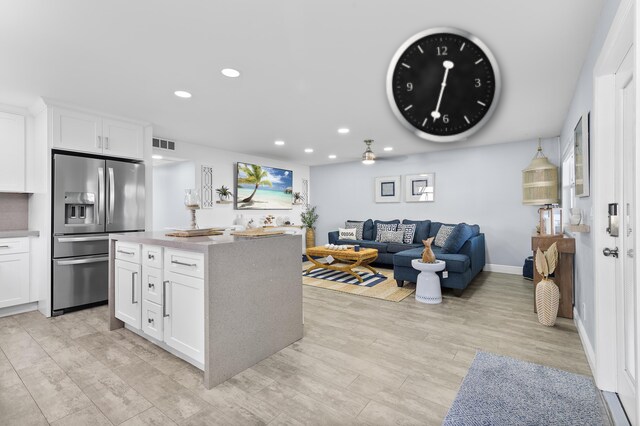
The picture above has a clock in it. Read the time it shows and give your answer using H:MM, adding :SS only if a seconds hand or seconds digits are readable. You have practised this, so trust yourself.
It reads 12:33
